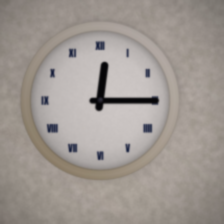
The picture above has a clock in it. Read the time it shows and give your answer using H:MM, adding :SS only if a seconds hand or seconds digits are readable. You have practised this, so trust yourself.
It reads 12:15
